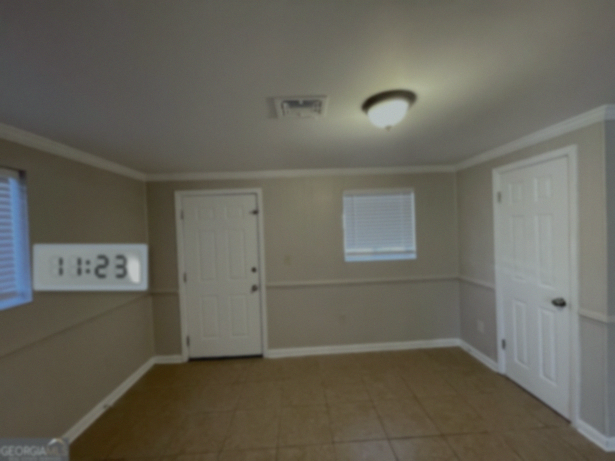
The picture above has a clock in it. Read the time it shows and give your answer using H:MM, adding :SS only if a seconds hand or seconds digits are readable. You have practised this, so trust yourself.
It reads 11:23
